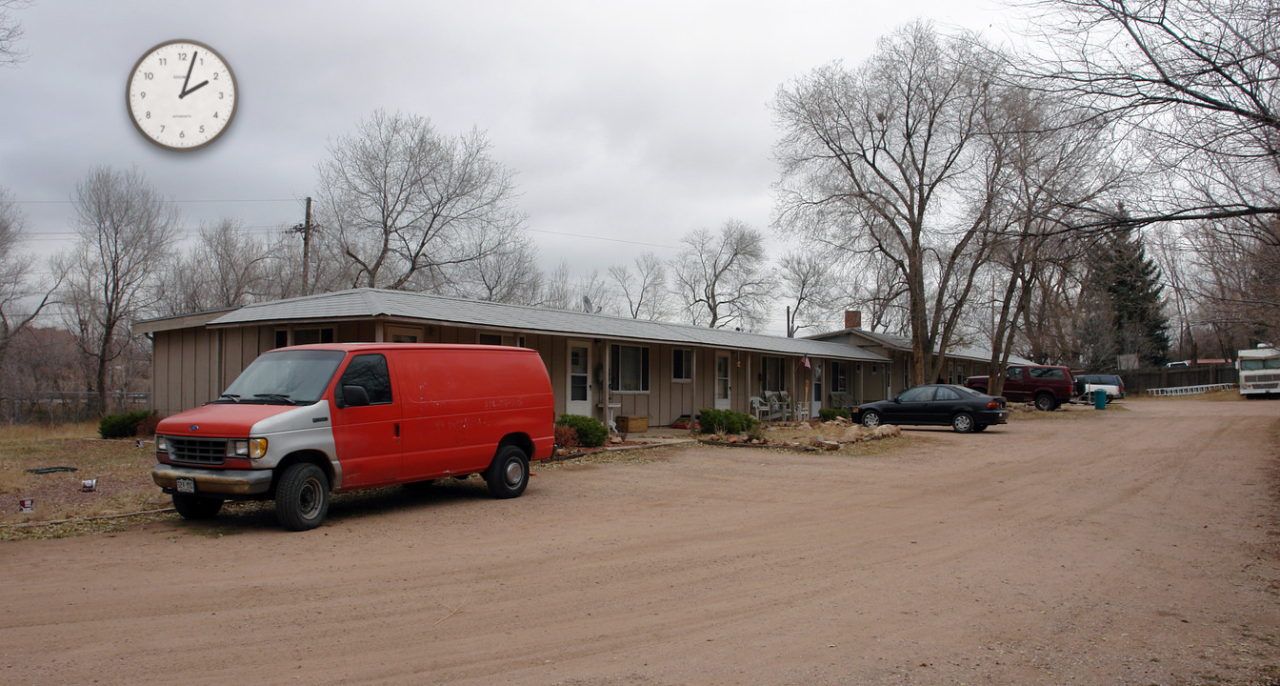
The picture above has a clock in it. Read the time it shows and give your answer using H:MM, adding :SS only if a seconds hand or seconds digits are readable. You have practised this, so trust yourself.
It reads 2:03
